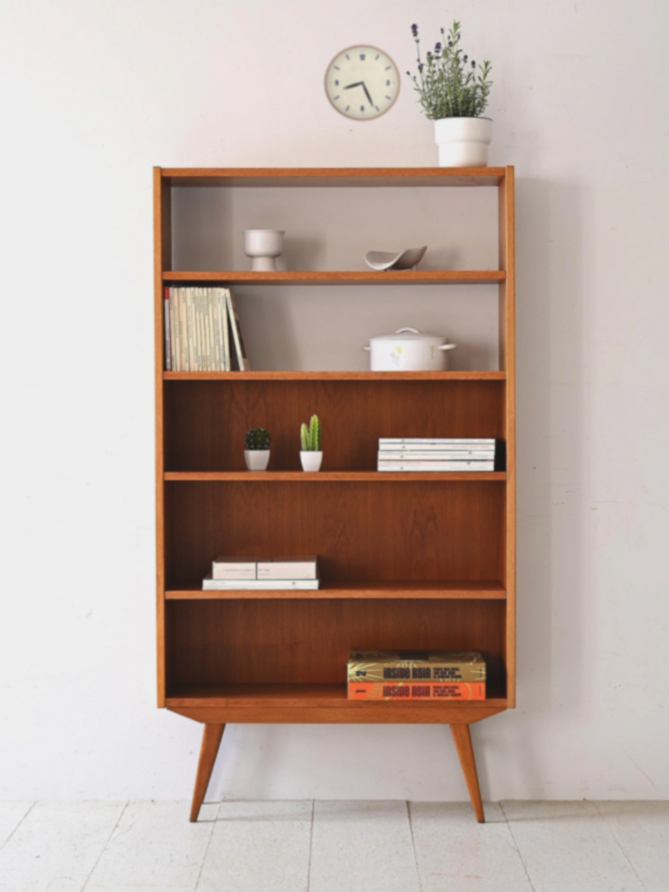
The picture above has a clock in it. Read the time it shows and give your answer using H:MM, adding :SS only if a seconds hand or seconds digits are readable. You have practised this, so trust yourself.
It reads 8:26
